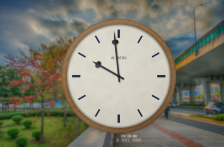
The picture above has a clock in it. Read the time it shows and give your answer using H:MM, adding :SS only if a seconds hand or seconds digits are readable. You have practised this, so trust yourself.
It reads 9:59
